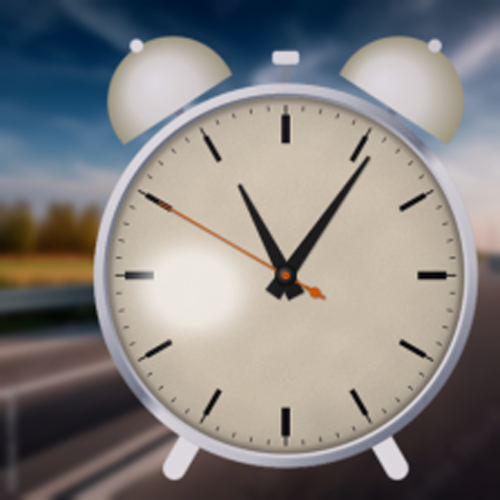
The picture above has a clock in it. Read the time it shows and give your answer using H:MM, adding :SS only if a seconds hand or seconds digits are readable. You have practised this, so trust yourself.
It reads 11:05:50
